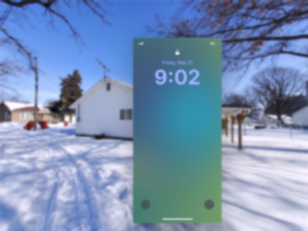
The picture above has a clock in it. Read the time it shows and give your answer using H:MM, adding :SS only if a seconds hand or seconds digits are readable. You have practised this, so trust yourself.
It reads 9:02
